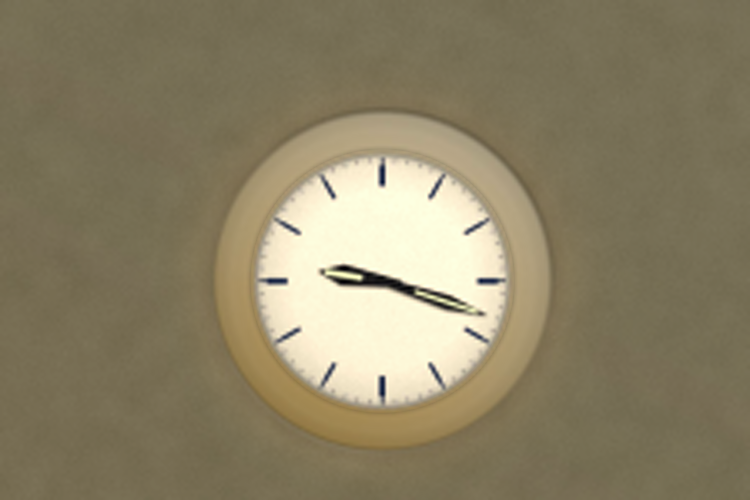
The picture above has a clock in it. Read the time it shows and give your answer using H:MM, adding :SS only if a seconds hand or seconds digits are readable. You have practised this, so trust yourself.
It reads 9:18
